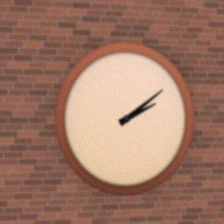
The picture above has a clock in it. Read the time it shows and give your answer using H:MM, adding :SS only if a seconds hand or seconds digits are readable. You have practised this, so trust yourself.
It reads 2:09
